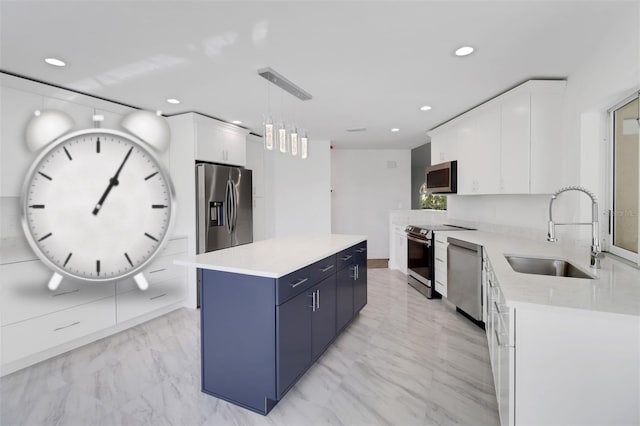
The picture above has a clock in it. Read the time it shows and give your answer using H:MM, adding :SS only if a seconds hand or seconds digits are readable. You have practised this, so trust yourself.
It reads 1:05
